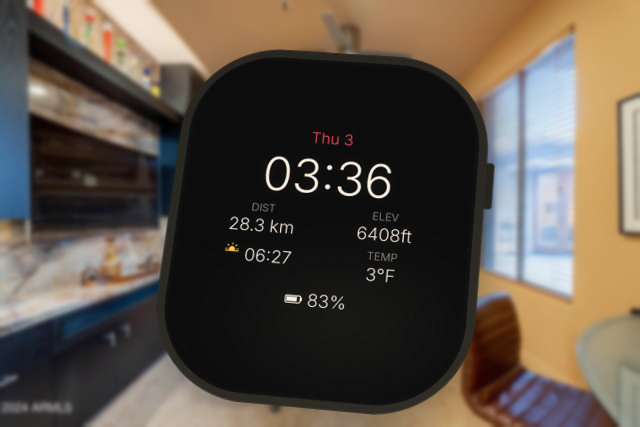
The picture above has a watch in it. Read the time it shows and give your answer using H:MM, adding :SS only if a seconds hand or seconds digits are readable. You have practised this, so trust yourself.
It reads 3:36
